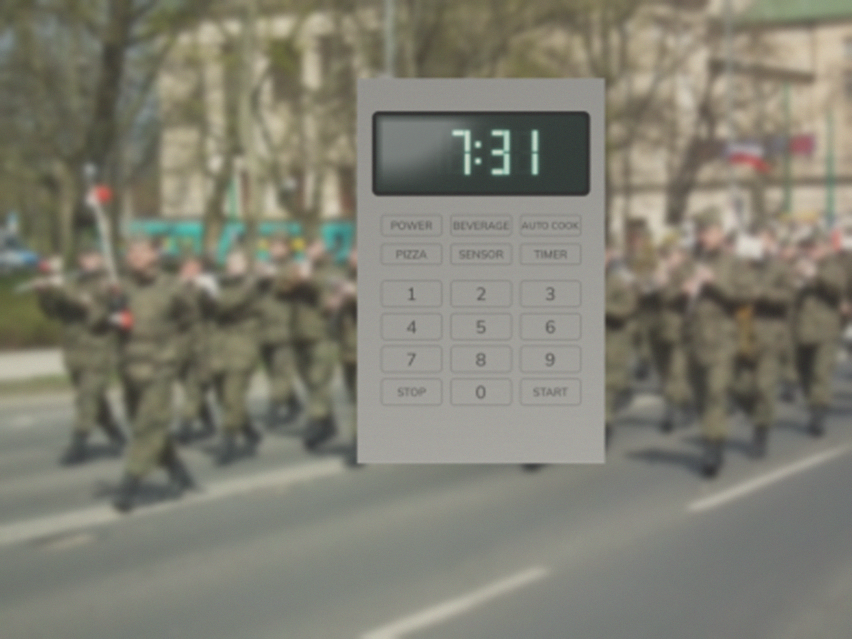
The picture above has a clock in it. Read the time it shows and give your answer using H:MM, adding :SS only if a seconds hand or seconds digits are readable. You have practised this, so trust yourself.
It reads 7:31
